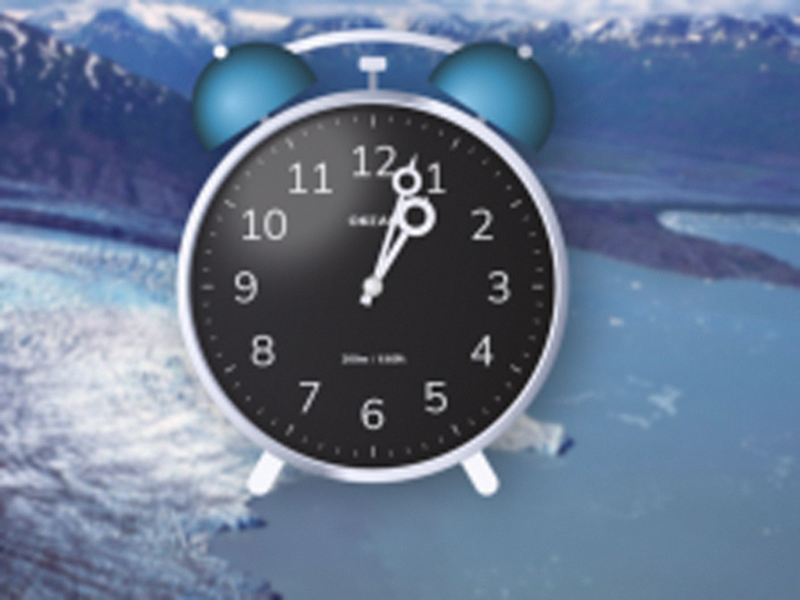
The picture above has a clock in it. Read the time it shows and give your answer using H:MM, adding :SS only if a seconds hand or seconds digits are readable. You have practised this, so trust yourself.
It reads 1:03
